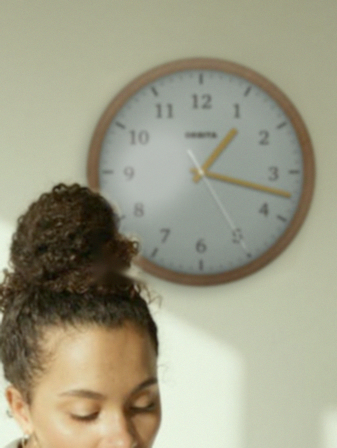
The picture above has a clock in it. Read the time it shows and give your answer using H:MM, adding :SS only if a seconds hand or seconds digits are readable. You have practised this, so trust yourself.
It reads 1:17:25
